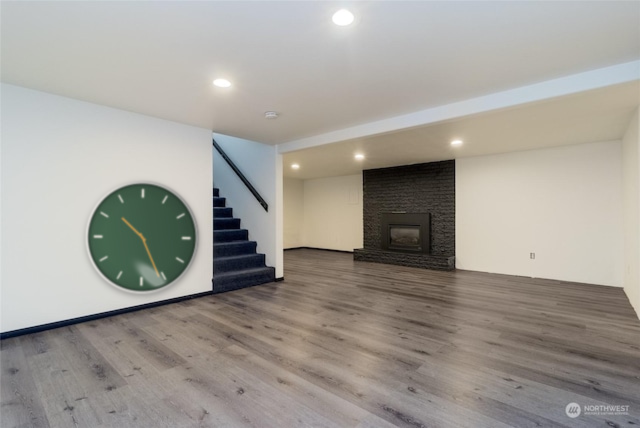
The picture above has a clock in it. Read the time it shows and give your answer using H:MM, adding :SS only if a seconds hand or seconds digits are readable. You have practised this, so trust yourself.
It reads 10:26
